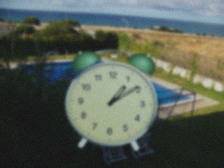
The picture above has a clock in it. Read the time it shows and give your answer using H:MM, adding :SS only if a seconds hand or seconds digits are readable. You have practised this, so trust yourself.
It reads 1:09
